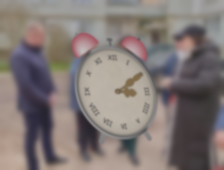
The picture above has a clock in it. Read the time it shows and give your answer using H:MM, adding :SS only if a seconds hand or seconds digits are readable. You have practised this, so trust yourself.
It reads 3:10
